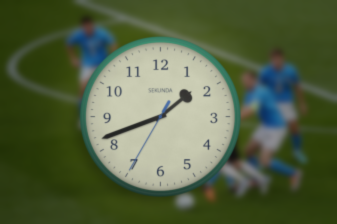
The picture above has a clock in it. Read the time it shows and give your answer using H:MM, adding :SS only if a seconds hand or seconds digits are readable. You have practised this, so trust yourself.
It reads 1:41:35
